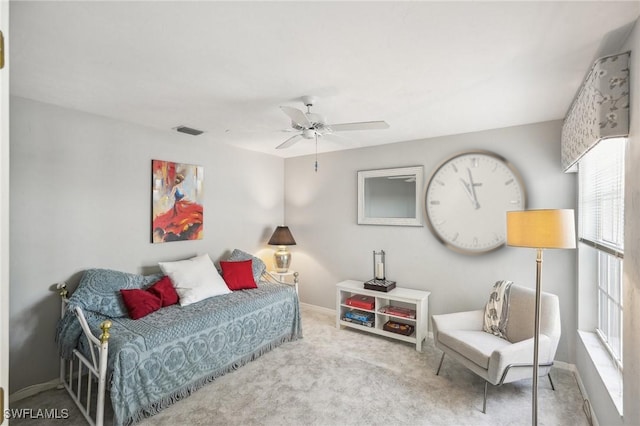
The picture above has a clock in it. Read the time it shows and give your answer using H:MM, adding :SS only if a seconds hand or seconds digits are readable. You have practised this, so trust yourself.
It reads 10:58
